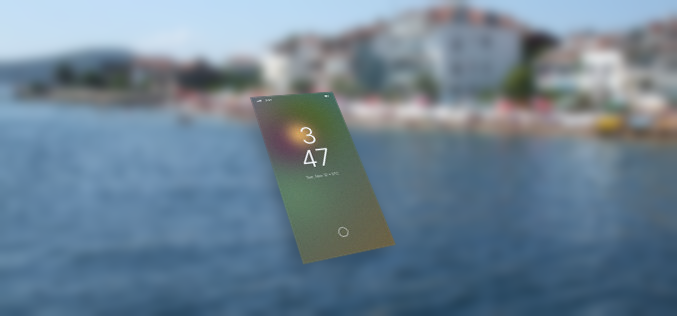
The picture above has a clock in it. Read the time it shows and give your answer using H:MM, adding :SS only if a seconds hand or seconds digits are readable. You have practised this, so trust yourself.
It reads 3:47
